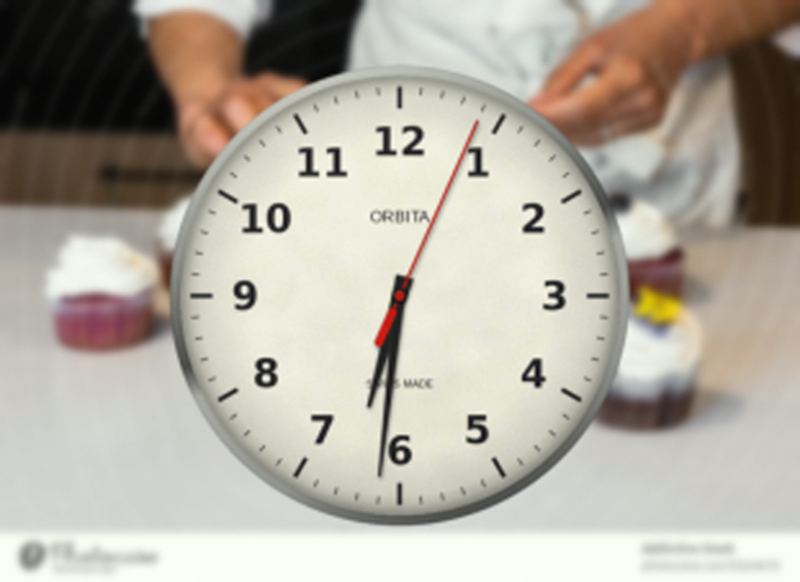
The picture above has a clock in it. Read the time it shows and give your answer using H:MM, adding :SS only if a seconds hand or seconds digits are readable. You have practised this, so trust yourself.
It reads 6:31:04
